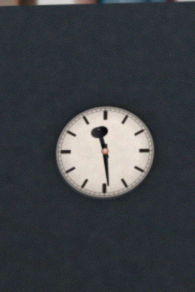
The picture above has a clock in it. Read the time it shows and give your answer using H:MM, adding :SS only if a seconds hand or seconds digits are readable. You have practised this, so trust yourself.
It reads 11:29
